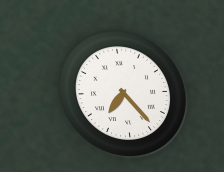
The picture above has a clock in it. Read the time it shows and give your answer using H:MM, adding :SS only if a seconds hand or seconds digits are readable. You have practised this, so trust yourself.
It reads 7:24
